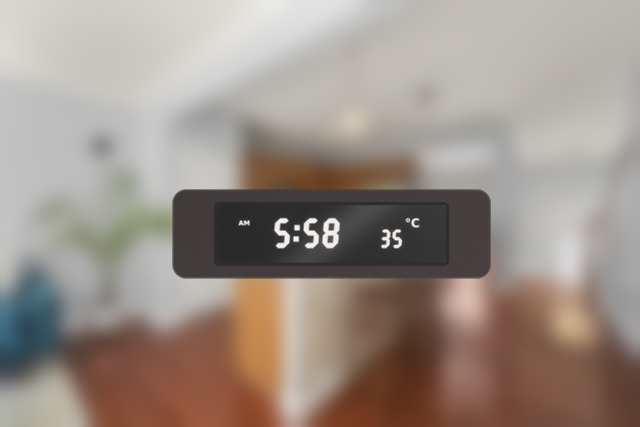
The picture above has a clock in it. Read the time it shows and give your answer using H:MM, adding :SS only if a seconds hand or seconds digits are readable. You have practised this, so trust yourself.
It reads 5:58
